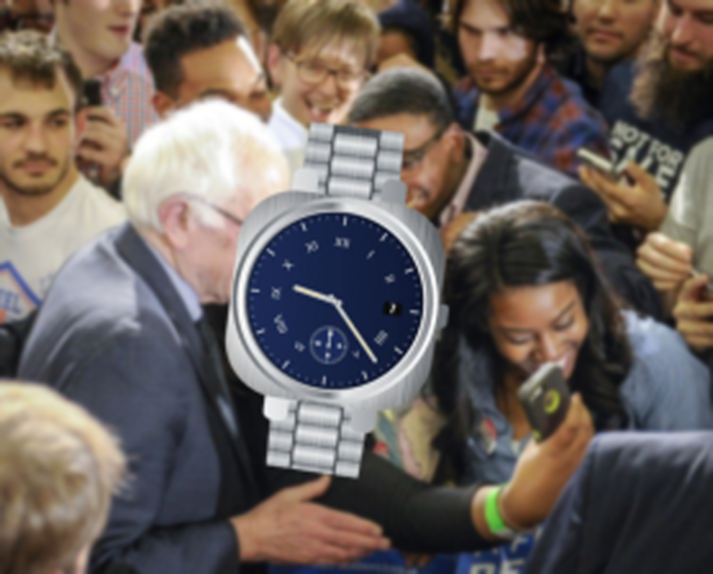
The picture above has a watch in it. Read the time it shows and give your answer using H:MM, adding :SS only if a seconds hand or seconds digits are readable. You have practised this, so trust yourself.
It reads 9:23
